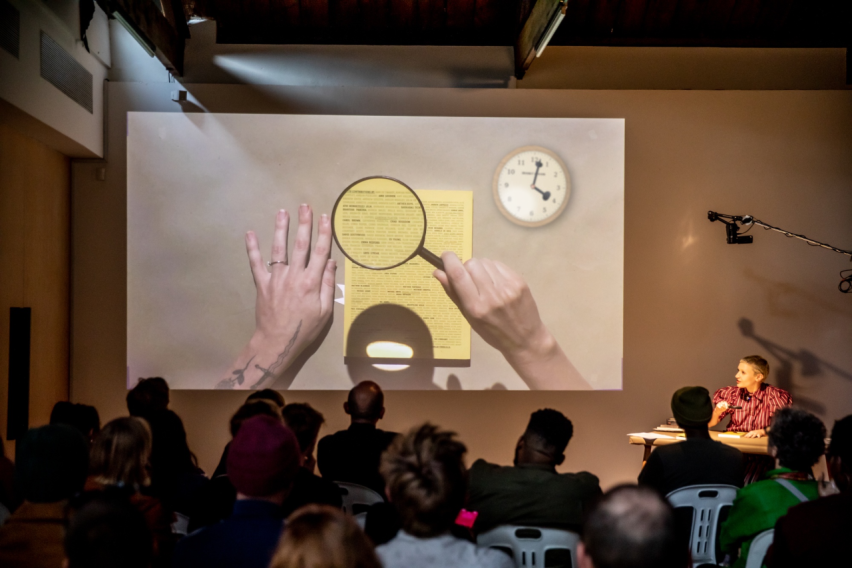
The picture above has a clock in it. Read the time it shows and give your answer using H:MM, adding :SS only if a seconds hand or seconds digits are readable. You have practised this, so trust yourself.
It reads 4:02
